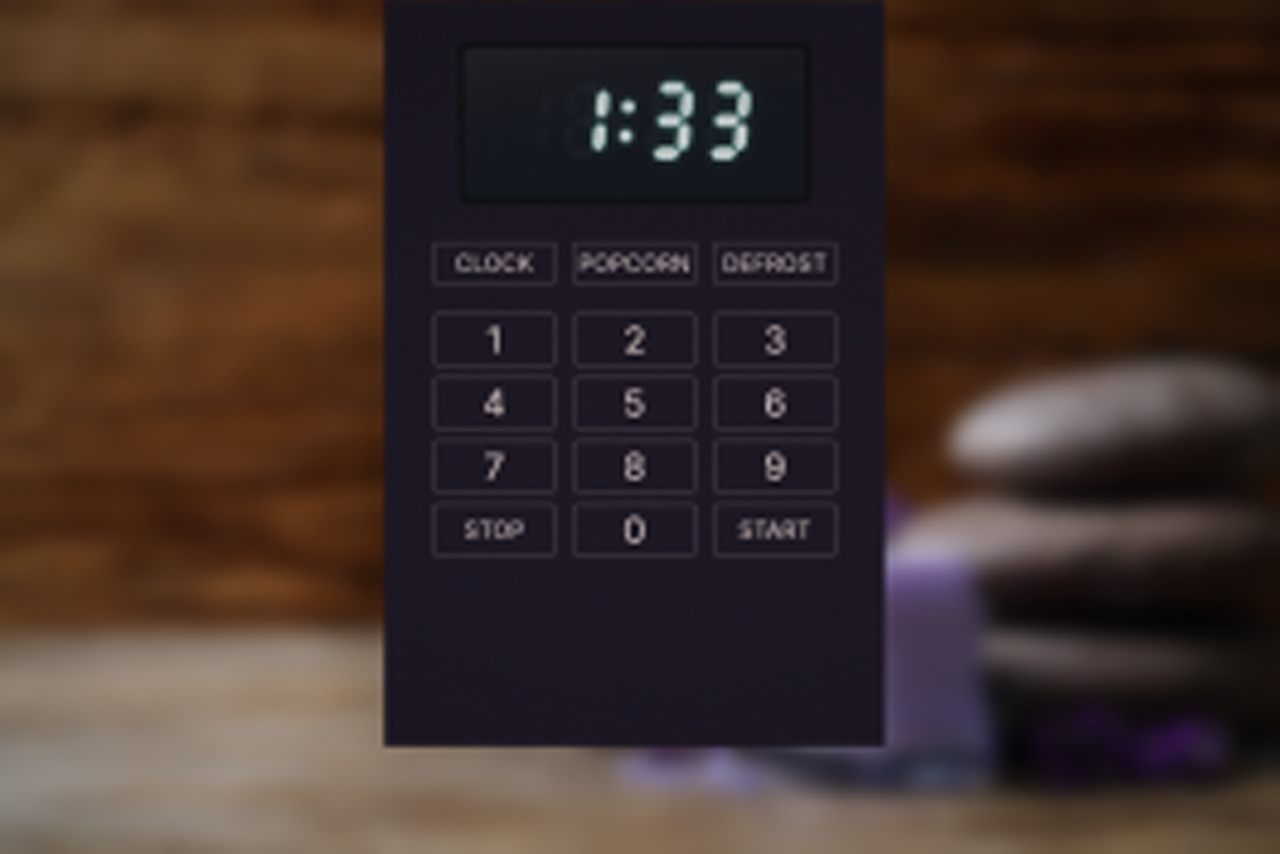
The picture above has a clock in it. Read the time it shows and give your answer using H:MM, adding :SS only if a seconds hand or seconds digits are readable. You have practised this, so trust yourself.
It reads 1:33
